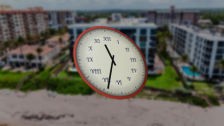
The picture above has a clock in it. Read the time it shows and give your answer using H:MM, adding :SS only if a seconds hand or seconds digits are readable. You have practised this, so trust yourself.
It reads 11:34
